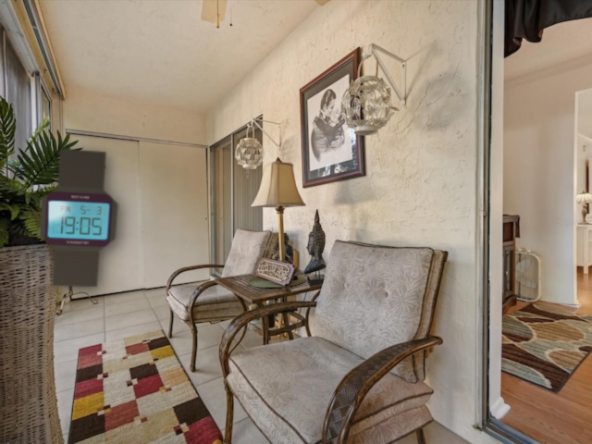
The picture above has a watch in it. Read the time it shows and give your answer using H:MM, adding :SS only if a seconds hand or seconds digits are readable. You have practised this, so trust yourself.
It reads 19:05
